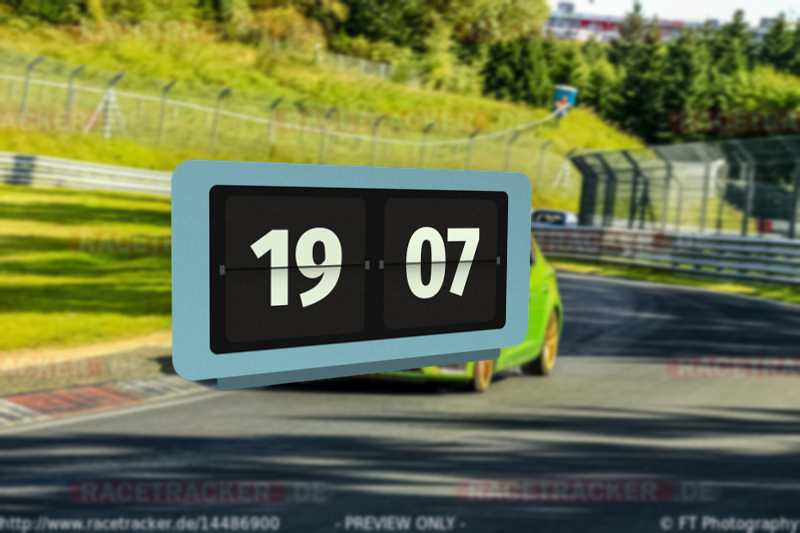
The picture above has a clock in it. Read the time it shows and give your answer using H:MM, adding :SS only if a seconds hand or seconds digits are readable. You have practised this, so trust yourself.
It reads 19:07
